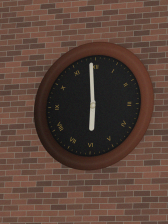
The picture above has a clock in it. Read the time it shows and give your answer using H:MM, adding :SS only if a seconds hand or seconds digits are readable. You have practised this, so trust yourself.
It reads 5:59
